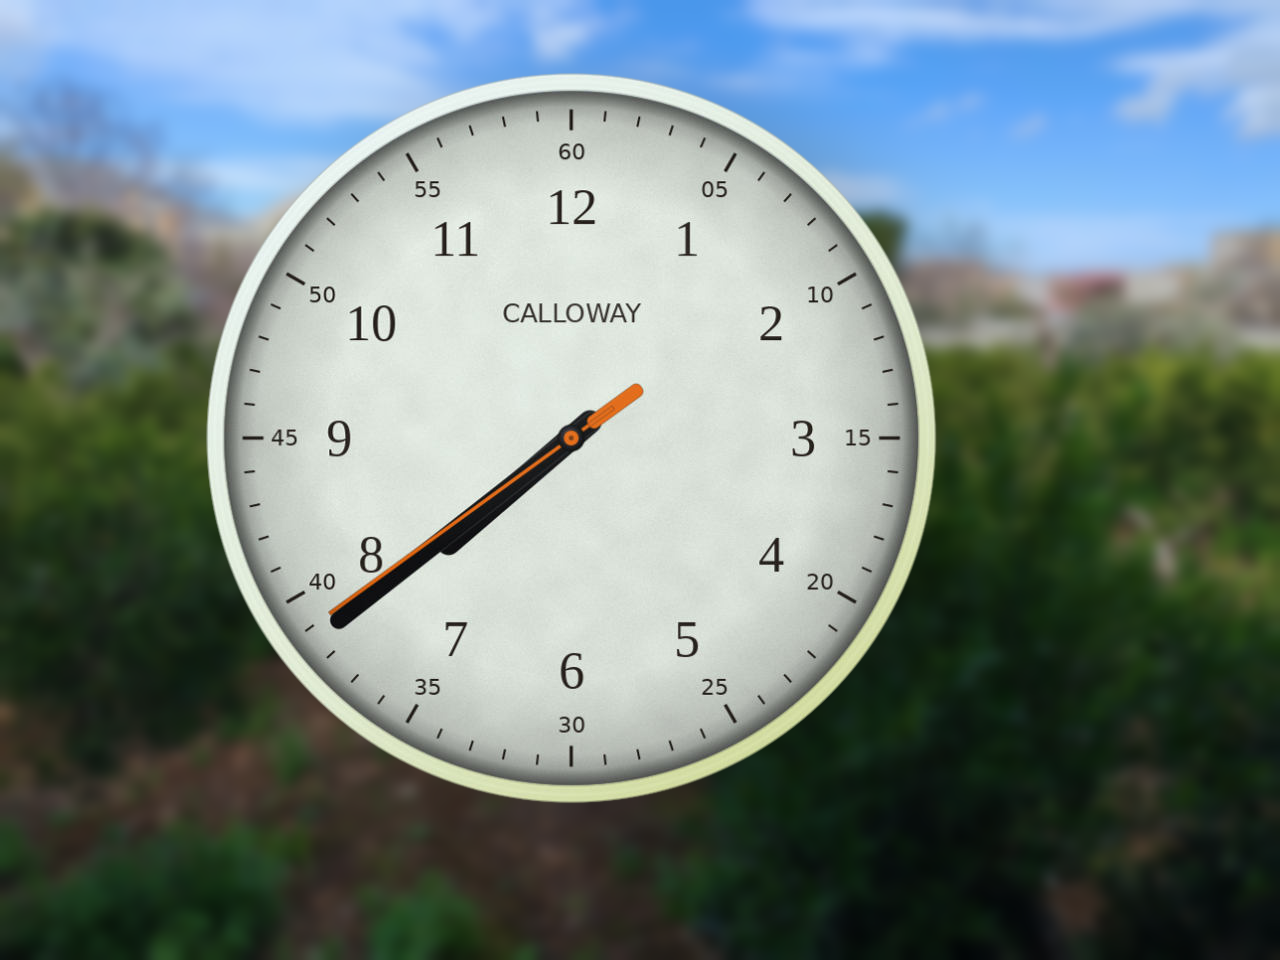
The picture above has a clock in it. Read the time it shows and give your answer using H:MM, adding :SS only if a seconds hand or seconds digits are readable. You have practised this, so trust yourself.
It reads 7:38:39
